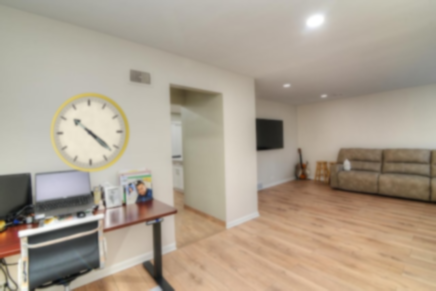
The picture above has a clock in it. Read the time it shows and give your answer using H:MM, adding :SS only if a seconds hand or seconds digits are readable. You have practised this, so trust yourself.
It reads 10:22
